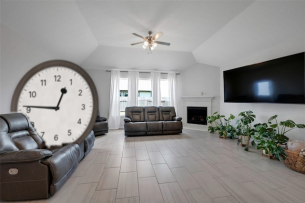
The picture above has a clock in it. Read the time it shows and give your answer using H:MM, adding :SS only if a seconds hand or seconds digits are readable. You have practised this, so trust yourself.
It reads 12:46
